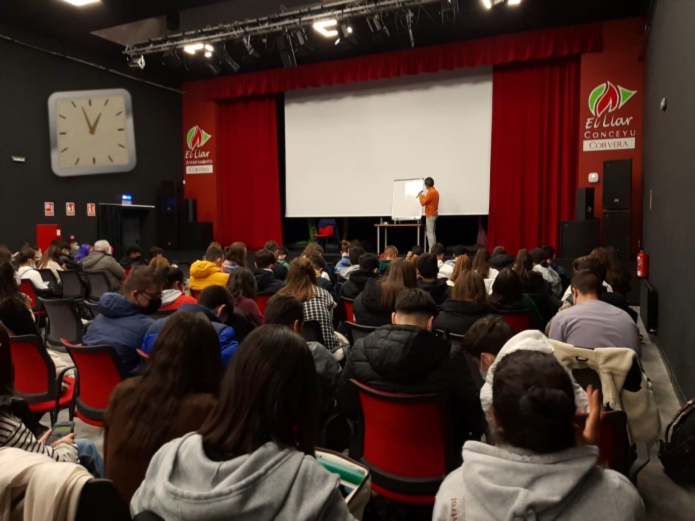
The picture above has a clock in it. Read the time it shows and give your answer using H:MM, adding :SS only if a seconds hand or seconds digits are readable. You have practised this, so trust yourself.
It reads 12:57
